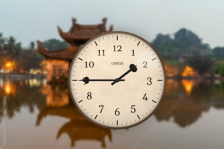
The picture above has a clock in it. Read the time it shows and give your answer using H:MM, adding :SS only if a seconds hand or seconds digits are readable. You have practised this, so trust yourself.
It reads 1:45
